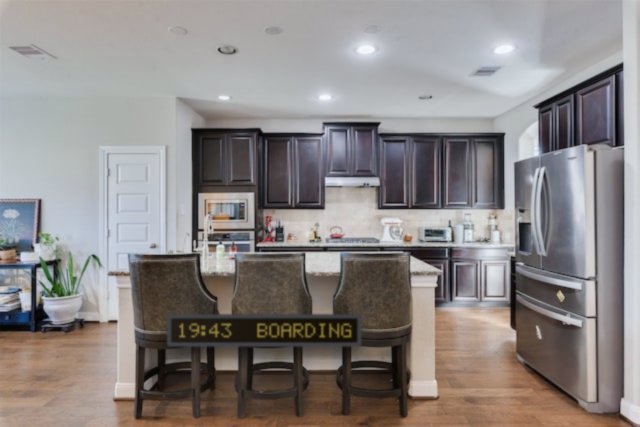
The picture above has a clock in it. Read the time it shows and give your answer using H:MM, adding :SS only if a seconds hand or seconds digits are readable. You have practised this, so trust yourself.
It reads 19:43
